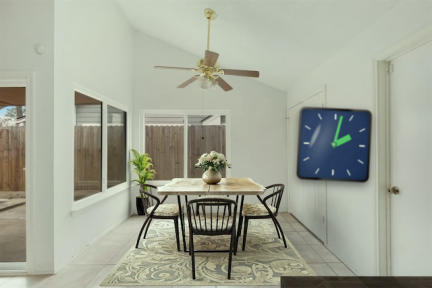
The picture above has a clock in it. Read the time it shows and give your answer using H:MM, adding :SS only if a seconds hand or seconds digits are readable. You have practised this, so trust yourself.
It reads 2:02
